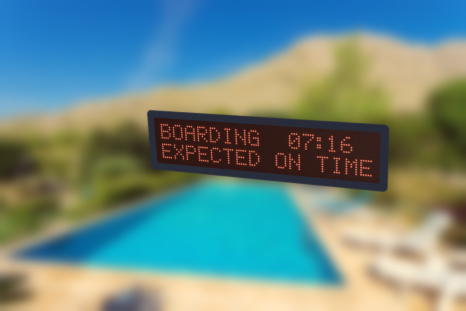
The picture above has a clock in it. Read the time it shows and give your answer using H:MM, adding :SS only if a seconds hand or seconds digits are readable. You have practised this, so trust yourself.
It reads 7:16
